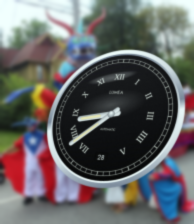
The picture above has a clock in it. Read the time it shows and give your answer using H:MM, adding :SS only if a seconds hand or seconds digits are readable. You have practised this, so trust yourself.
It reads 8:38
